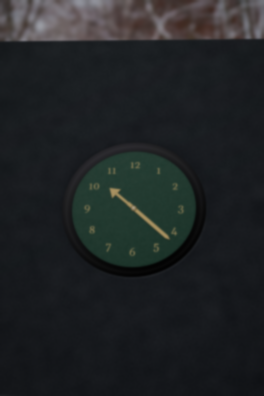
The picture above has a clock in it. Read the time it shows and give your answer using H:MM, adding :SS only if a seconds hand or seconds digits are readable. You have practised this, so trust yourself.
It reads 10:22
